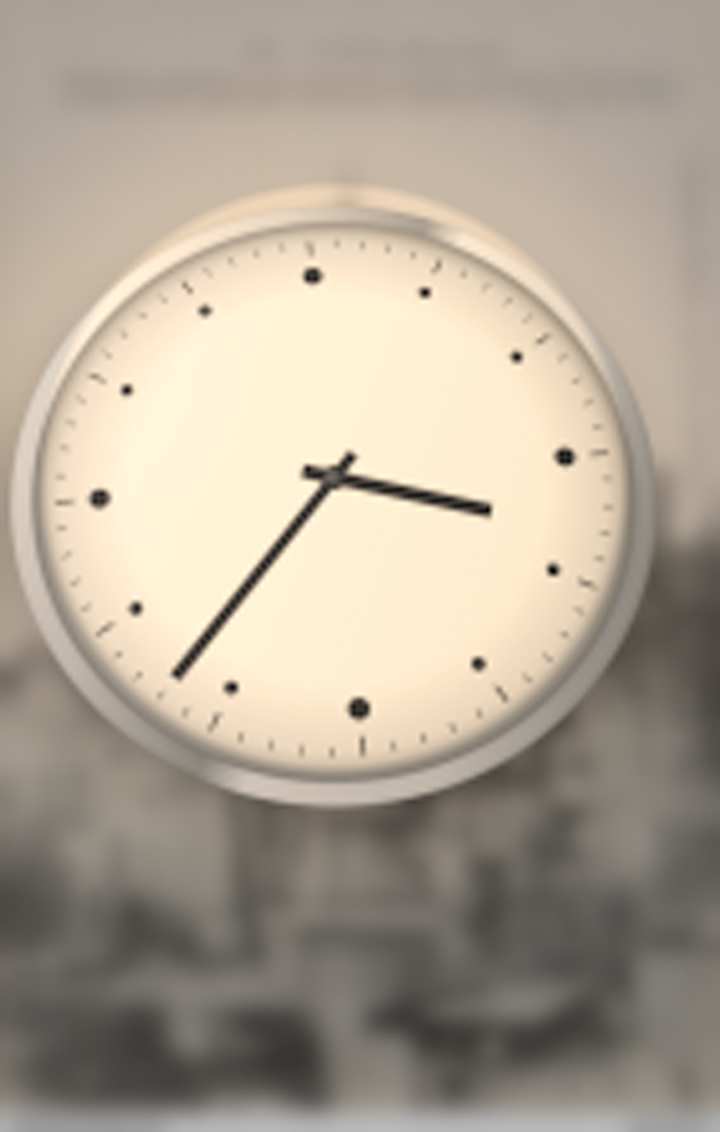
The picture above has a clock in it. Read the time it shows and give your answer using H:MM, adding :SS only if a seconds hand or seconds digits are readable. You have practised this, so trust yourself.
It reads 3:37
